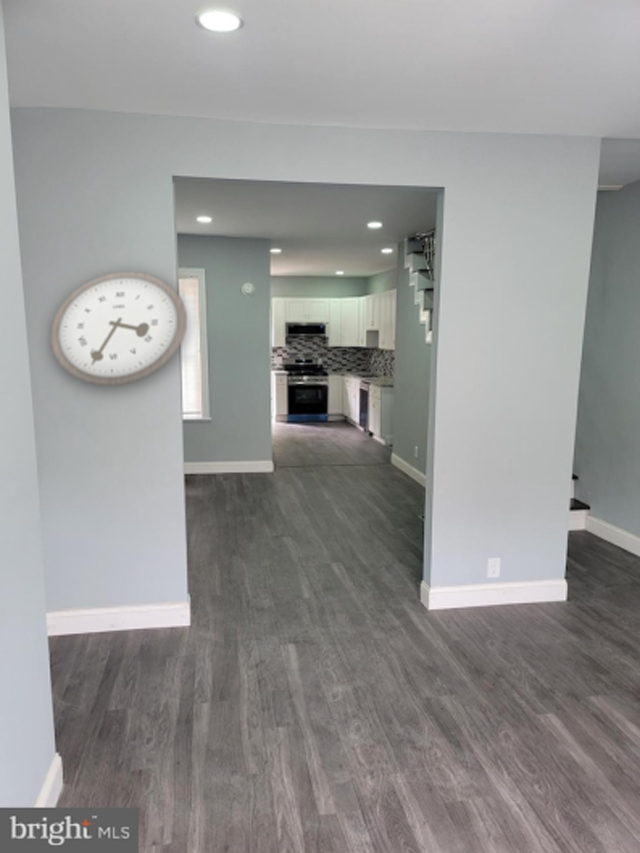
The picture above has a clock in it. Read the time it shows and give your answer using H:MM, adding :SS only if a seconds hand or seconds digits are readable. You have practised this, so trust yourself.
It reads 3:34
